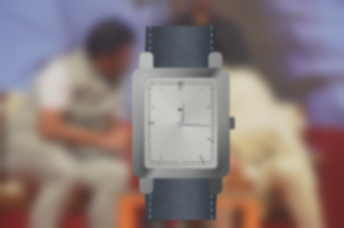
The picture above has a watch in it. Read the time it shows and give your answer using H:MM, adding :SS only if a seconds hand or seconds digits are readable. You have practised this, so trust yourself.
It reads 12:16
